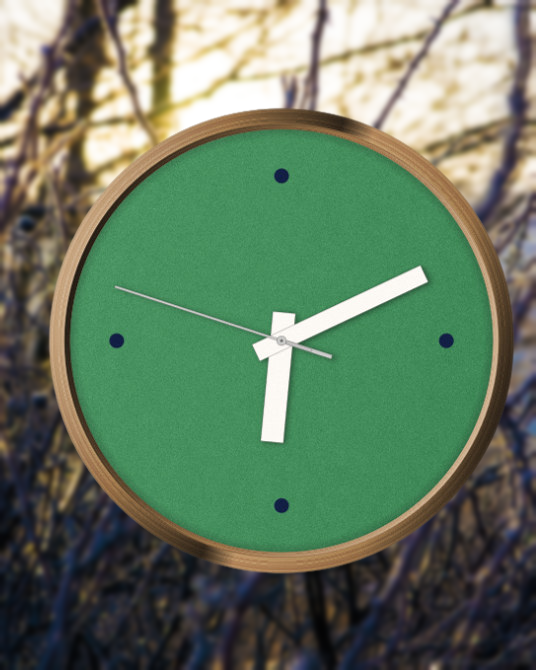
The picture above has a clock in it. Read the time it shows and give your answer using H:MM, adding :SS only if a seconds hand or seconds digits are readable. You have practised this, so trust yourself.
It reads 6:10:48
